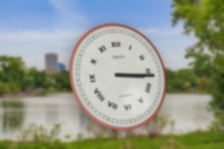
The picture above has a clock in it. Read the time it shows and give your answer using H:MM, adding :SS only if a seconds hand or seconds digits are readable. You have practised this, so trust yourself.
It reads 3:16
